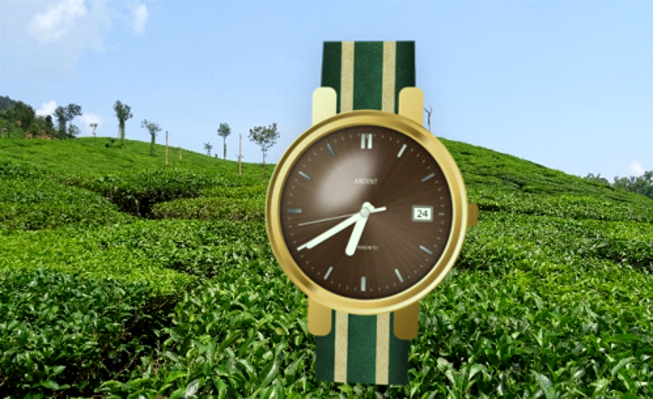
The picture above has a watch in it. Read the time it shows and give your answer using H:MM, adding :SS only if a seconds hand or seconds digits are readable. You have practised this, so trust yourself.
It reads 6:39:43
